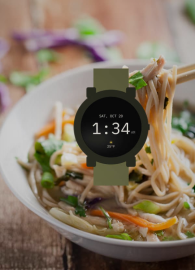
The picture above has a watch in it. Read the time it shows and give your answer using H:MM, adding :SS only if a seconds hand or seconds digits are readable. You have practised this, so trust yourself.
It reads 1:34
